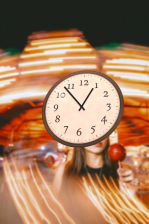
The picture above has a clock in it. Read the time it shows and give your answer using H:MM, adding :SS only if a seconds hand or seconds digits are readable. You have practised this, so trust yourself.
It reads 12:53
